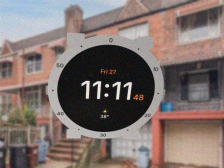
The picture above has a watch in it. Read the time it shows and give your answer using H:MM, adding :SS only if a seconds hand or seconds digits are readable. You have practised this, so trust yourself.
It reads 11:11:48
